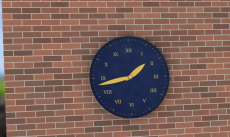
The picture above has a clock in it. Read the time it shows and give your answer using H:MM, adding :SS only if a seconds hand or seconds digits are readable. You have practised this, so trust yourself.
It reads 1:43
